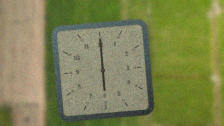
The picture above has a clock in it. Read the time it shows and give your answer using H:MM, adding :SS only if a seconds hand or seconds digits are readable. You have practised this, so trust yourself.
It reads 6:00
